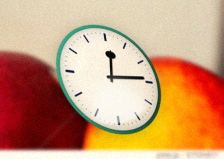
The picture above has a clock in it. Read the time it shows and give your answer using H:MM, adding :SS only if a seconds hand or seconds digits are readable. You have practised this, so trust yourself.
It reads 12:14
